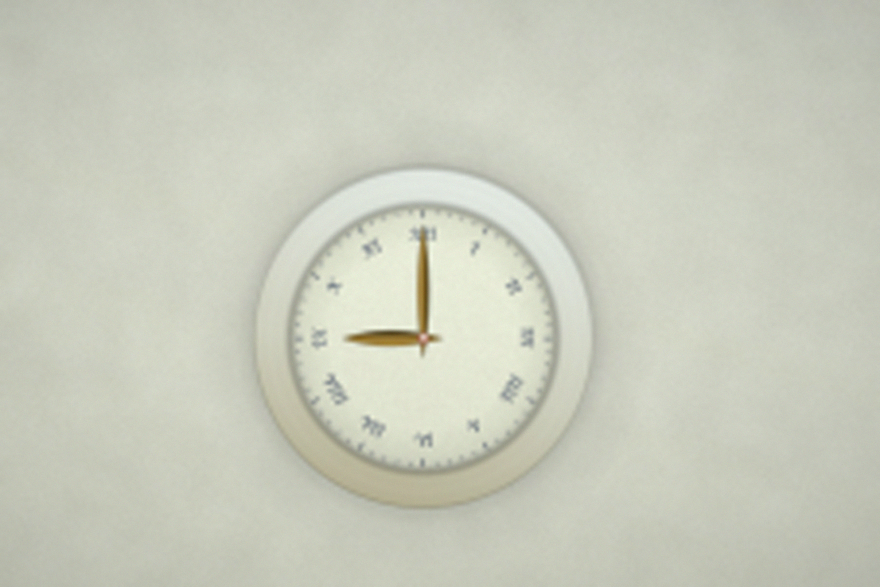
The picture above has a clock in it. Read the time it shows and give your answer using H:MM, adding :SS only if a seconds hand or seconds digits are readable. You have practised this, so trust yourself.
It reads 9:00
